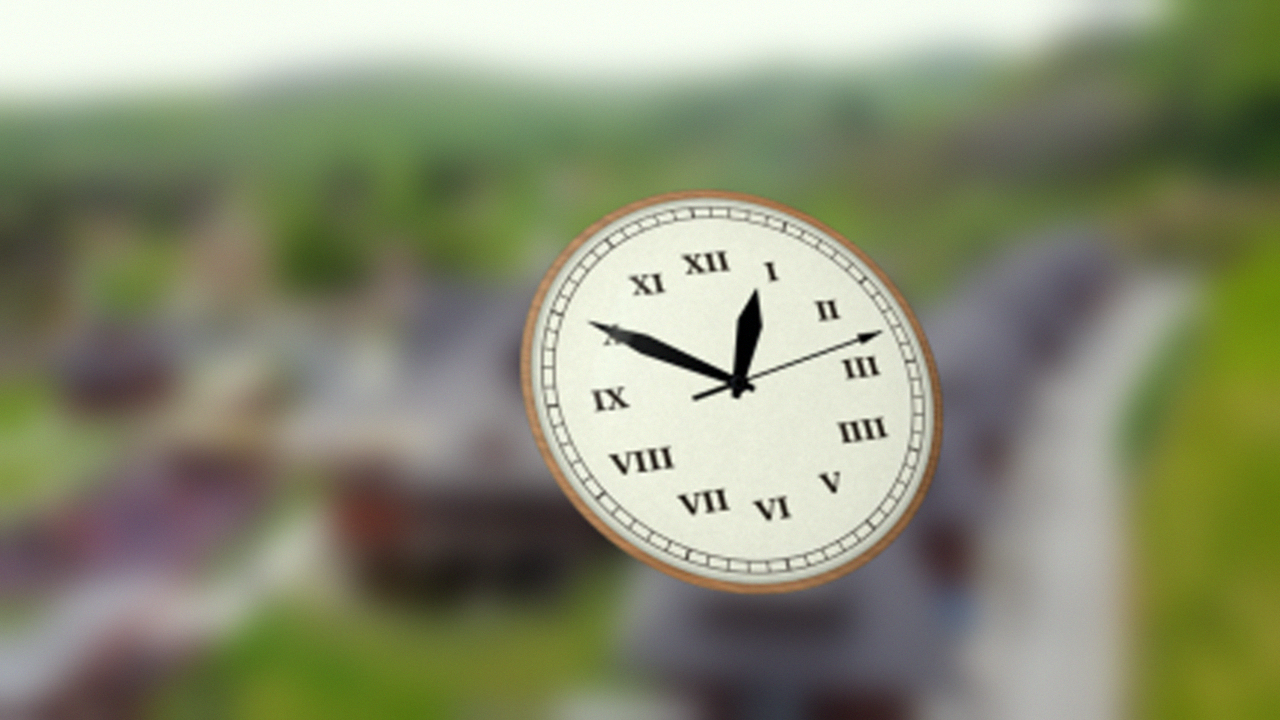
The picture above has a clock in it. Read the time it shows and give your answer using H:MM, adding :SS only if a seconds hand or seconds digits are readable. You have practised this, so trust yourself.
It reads 12:50:13
